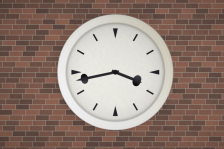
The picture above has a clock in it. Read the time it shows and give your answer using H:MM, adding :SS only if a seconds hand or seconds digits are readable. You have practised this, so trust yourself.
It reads 3:43
